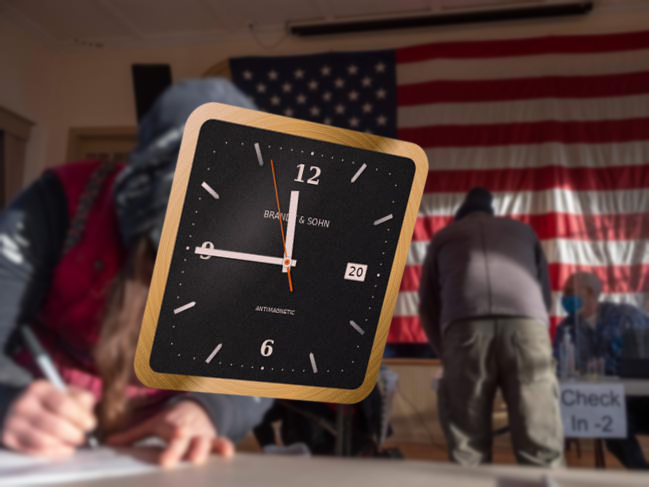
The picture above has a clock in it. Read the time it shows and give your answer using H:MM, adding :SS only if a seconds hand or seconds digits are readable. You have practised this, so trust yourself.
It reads 11:44:56
